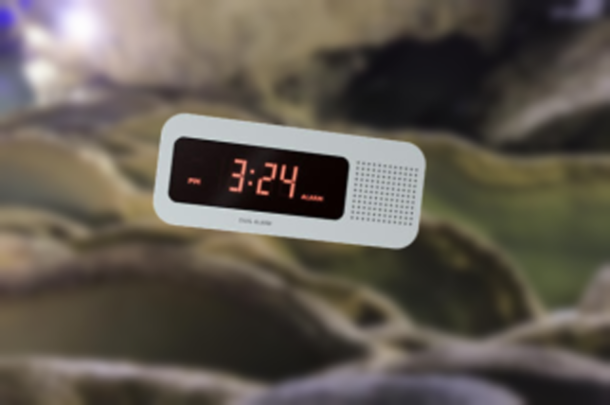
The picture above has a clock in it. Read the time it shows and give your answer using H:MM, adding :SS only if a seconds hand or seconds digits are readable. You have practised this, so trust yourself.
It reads 3:24
